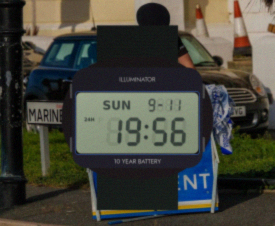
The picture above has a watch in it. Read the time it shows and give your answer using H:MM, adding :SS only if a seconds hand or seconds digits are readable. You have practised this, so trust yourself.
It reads 19:56
